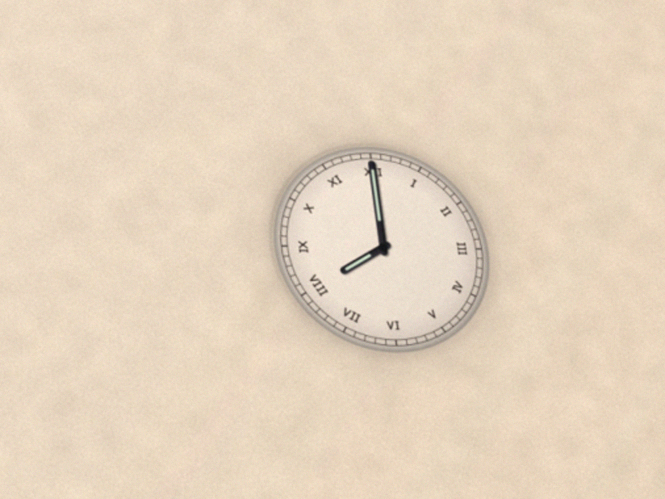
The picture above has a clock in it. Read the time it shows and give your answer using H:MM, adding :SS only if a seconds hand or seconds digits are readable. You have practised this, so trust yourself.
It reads 8:00
